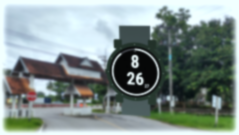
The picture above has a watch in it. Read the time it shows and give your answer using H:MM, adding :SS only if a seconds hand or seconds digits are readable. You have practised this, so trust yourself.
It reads 8:26
